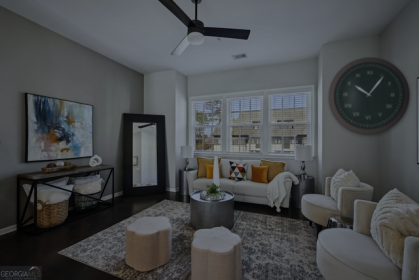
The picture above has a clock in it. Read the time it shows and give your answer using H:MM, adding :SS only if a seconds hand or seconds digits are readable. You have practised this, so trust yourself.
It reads 10:06
